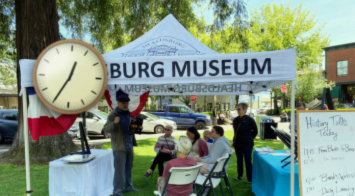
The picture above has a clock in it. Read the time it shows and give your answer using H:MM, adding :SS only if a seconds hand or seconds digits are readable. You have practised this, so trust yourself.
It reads 12:35
